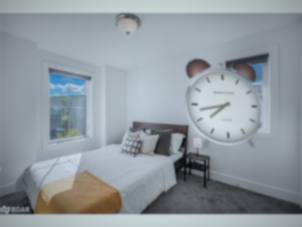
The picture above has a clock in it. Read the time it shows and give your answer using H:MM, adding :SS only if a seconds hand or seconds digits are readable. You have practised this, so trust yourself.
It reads 7:43
